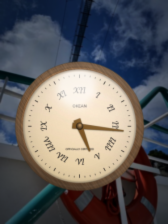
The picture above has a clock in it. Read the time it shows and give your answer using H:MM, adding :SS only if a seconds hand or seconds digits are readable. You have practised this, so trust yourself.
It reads 5:16
